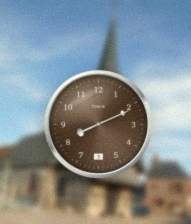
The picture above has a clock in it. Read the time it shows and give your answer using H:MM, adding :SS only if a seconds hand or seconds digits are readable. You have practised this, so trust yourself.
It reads 8:11
